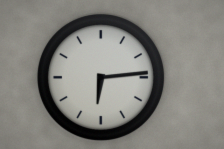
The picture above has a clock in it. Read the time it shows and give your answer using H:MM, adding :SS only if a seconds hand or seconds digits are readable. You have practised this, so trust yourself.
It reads 6:14
